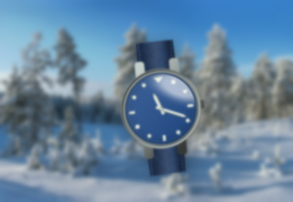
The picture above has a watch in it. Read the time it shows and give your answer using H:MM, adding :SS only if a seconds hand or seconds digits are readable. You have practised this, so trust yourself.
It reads 11:19
